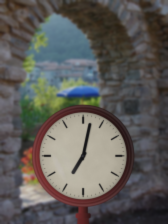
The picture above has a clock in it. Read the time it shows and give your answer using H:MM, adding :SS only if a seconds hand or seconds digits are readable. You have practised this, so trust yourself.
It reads 7:02
